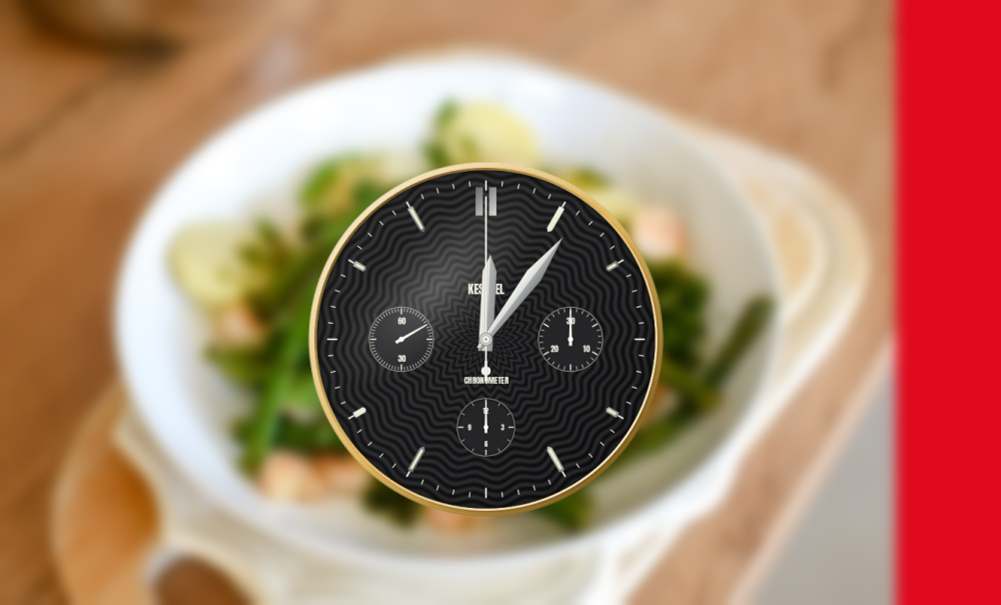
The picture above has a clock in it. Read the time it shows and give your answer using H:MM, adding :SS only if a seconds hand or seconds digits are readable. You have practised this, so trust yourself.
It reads 12:06:10
